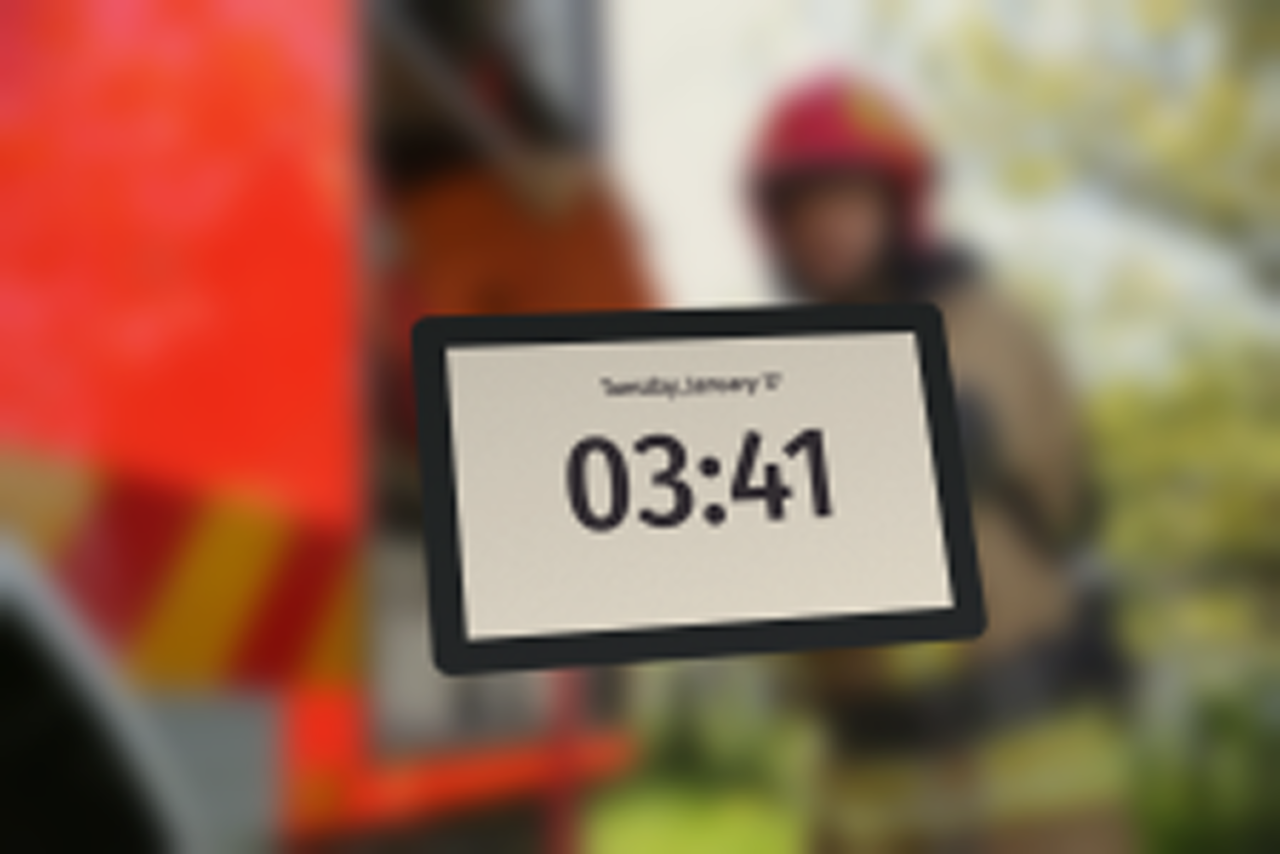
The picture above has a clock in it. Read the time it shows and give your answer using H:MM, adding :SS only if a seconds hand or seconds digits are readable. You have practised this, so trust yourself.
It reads 3:41
